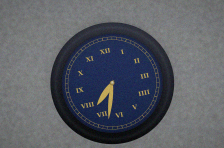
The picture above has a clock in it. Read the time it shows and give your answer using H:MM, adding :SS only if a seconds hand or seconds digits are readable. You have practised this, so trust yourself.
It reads 7:33
